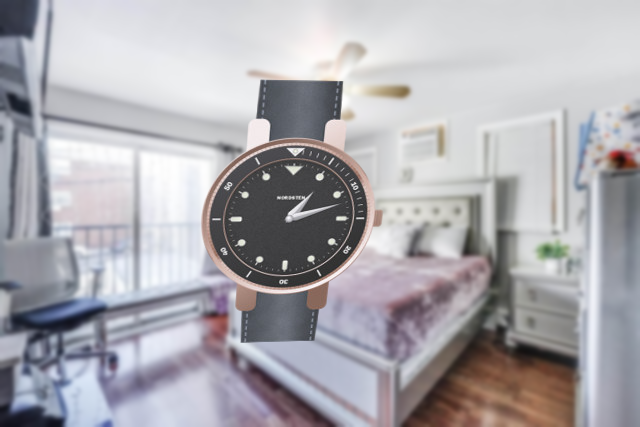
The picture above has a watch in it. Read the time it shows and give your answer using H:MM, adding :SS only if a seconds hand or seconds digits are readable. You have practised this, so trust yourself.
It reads 1:12
